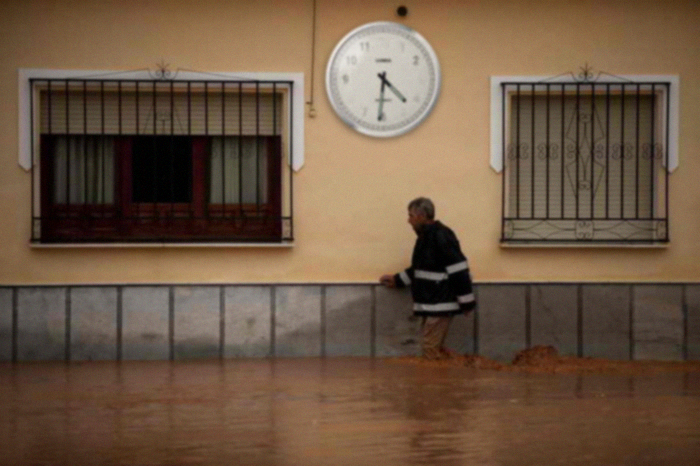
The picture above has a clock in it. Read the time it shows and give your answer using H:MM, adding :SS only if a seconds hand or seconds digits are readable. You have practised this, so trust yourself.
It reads 4:31
